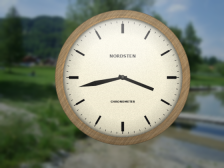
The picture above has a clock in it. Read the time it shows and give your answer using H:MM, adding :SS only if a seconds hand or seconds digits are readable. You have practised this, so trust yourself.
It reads 3:43
